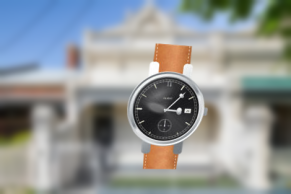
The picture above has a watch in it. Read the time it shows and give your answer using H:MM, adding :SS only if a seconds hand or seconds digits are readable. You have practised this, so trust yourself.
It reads 3:07
